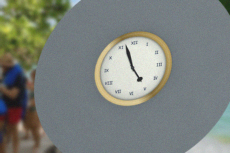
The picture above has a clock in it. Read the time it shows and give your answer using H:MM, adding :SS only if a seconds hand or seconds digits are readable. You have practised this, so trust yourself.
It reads 4:57
